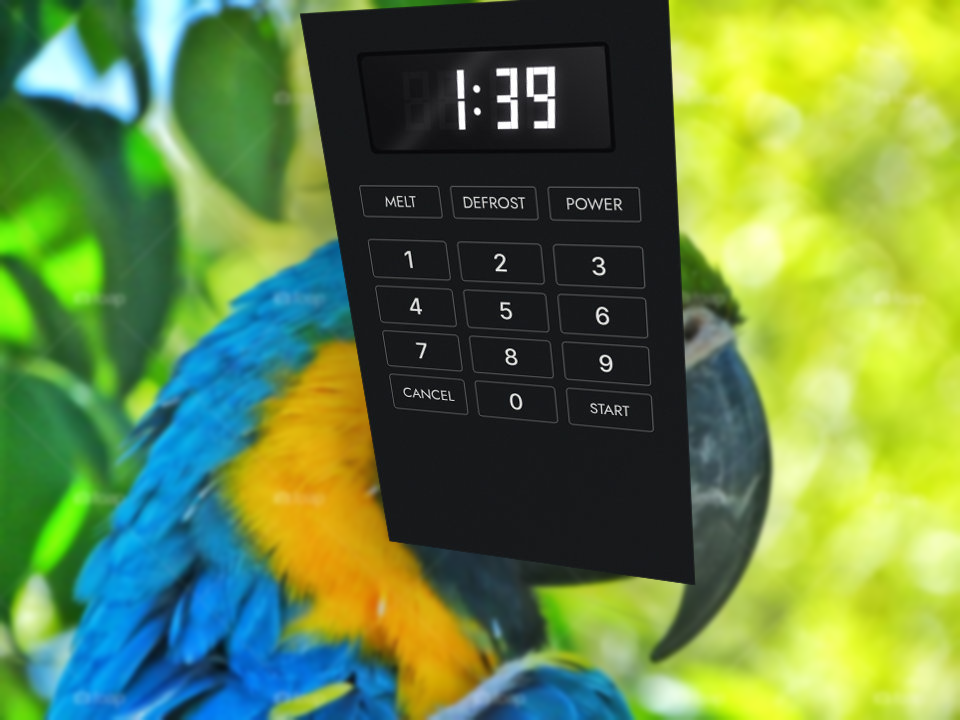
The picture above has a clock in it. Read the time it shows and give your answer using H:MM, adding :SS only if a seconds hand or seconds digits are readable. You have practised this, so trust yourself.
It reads 1:39
